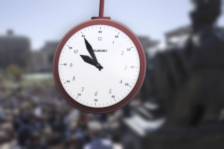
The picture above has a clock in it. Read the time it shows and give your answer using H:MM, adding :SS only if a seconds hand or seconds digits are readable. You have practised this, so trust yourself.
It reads 9:55
